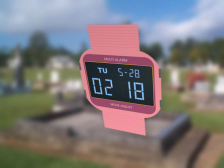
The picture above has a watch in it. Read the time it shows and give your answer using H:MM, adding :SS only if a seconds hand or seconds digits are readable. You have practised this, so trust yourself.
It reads 2:18
